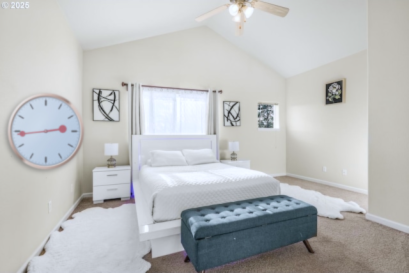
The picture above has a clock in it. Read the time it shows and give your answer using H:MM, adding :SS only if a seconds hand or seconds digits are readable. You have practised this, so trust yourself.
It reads 2:44
